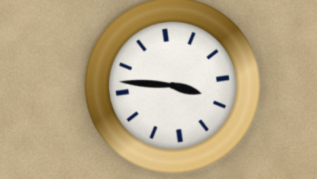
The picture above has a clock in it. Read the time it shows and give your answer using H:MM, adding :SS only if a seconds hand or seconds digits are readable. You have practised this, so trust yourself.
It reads 3:47
